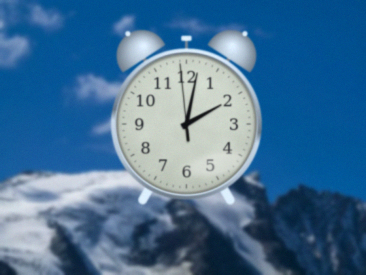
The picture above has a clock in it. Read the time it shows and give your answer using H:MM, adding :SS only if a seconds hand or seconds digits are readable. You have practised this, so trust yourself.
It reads 2:01:59
